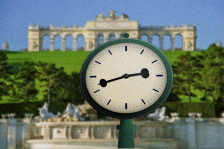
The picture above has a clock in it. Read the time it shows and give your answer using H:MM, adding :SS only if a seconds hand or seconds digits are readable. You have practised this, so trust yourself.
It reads 2:42
